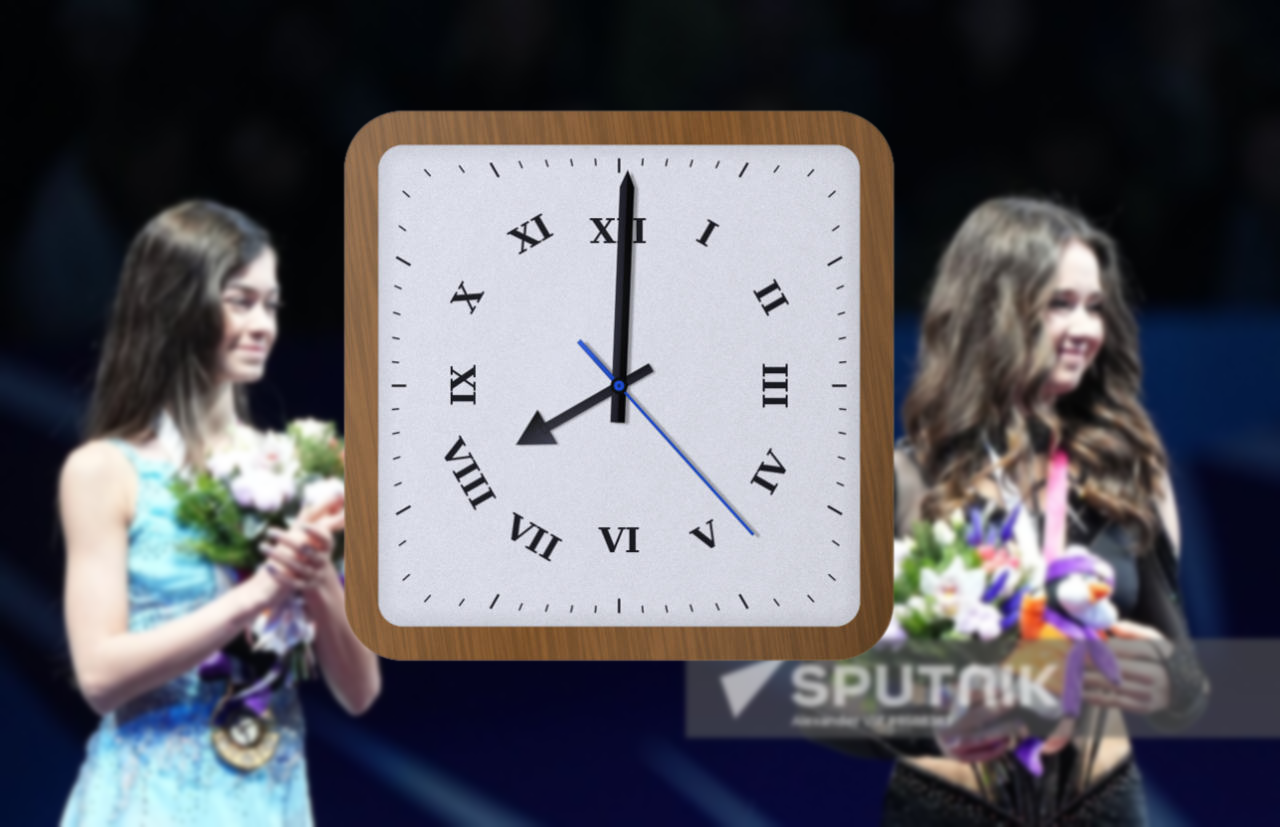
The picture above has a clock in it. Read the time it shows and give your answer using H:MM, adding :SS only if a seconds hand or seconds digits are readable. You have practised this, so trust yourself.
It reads 8:00:23
